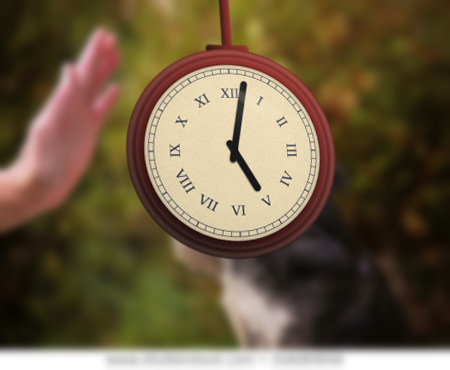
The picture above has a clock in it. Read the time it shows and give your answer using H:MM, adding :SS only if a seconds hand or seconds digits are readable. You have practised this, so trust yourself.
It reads 5:02
